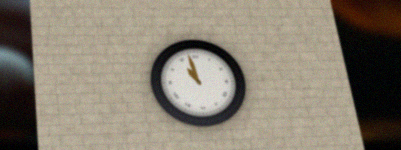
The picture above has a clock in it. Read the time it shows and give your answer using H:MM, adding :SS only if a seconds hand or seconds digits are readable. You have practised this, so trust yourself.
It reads 10:58
